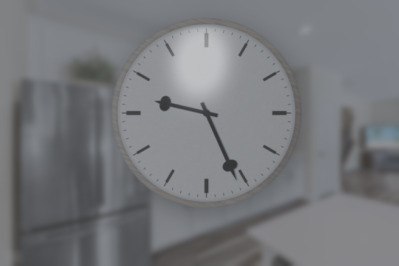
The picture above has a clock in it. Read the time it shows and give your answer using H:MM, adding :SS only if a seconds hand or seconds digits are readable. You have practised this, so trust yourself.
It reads 9:26
